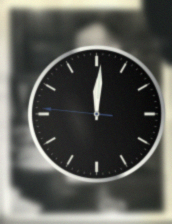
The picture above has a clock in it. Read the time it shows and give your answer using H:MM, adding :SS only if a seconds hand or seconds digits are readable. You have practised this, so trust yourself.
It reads 12:00:46
